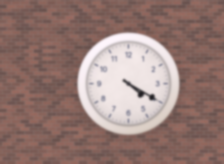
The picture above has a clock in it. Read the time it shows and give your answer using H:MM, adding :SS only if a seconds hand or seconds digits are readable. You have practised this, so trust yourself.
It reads 4:20
